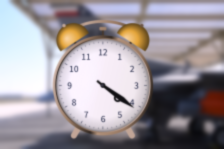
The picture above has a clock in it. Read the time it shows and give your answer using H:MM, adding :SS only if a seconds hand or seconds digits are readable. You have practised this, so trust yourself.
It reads 4:21
